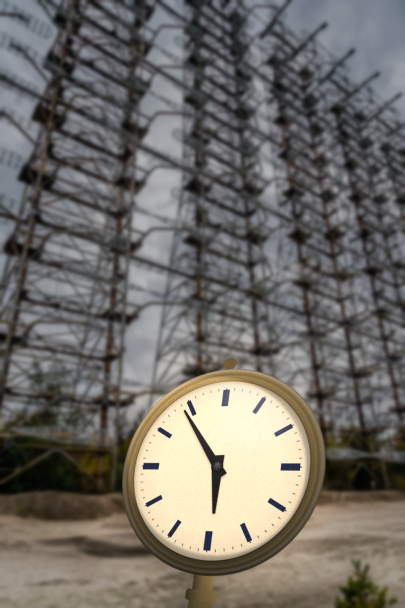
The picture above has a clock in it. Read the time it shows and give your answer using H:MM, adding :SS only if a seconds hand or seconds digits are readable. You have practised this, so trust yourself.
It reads 5:54
